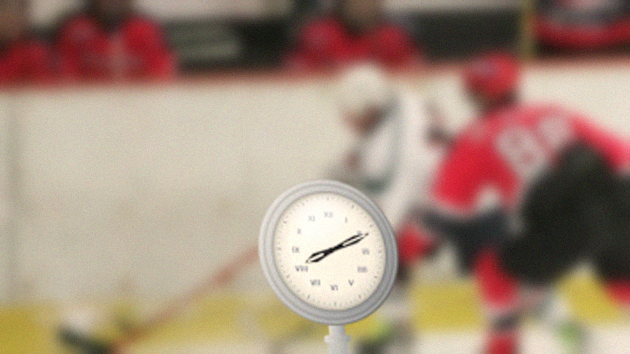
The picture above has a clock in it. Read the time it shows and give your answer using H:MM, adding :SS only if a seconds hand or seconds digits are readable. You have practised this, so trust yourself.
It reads 8:11
